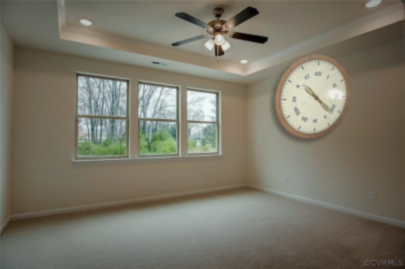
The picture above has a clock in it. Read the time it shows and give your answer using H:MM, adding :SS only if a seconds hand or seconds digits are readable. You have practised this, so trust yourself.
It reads 10:22
